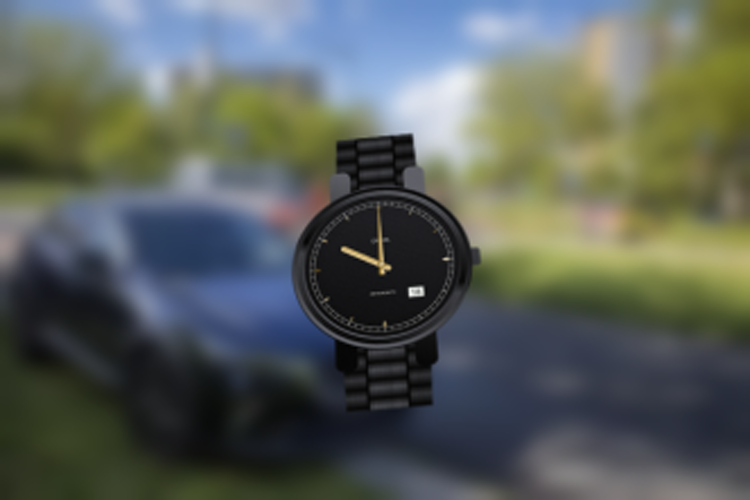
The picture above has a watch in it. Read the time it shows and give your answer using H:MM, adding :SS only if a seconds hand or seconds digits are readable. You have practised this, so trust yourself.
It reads 10:00
